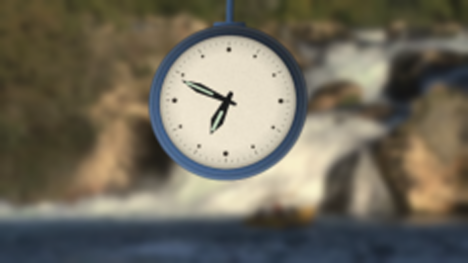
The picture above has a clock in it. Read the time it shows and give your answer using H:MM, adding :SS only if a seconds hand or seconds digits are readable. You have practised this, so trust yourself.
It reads 6:49
